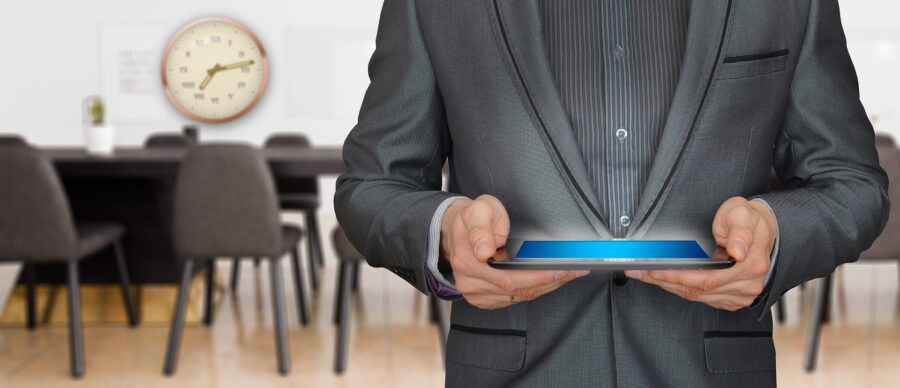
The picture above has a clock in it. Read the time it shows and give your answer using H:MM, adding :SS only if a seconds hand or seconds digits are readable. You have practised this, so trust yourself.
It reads 7:13
